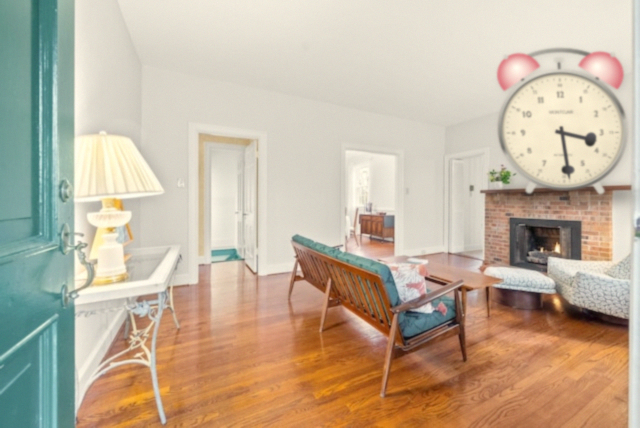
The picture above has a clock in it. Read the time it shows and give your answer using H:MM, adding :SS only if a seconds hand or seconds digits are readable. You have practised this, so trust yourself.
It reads 3:29
